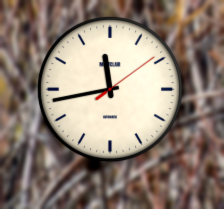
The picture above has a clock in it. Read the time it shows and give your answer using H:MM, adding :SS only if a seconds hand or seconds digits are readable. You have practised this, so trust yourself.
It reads 11:43:09
